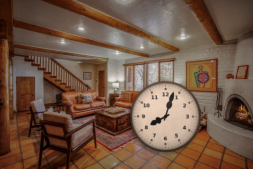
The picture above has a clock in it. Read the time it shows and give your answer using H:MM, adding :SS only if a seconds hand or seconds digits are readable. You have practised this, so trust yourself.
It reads 8:03
